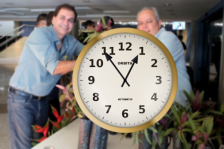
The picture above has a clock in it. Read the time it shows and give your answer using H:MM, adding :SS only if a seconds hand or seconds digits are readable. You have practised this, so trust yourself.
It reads 12:54
